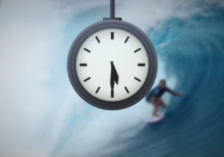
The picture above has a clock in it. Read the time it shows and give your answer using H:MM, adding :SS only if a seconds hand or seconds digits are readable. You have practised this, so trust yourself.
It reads 5:30
